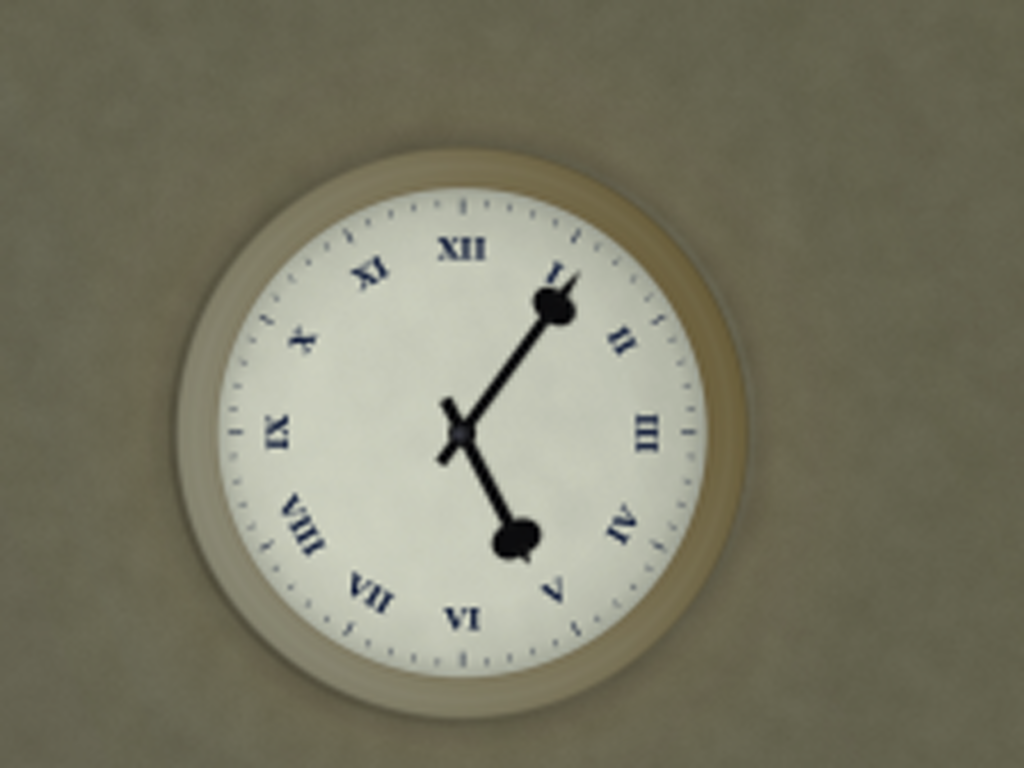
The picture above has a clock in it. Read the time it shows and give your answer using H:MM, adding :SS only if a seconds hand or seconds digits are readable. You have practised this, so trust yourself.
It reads 5:06
